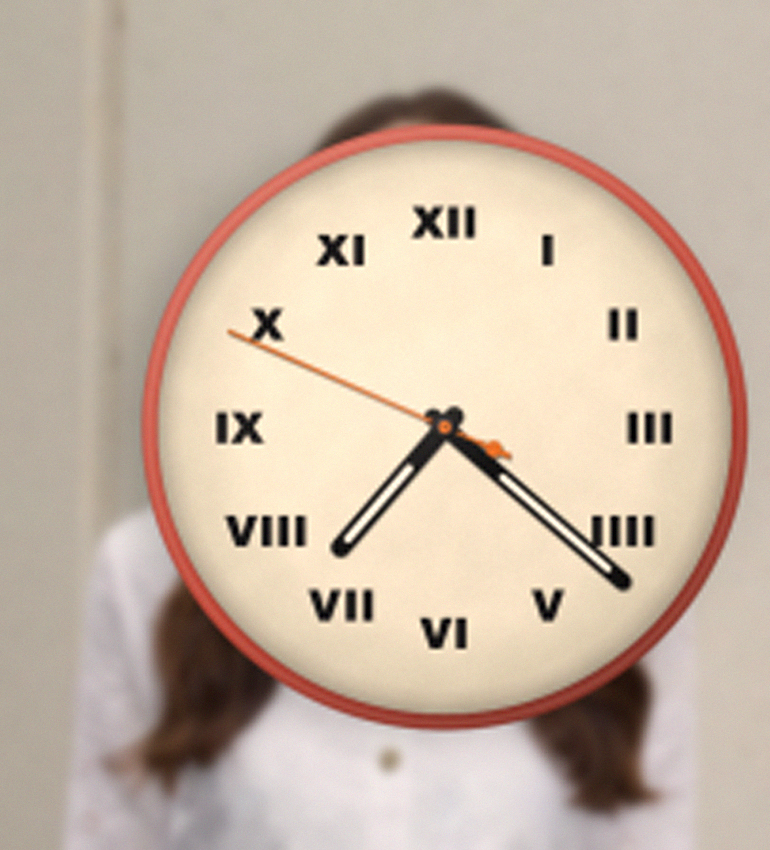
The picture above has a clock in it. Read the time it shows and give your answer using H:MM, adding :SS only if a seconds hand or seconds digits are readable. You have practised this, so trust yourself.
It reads 7:21:49
